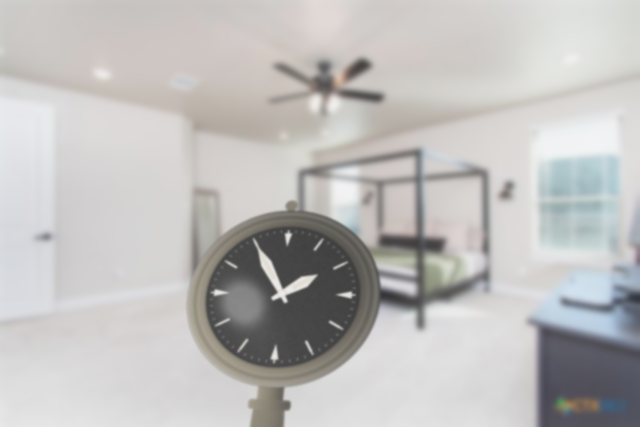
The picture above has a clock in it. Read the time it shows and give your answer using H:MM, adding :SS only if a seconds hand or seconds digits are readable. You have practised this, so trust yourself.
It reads 1:55
